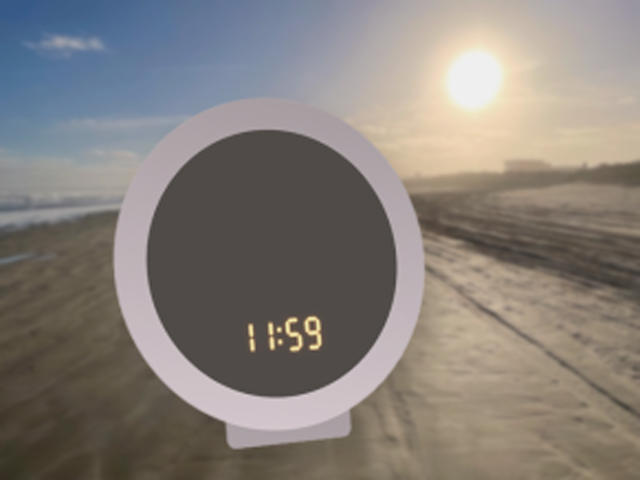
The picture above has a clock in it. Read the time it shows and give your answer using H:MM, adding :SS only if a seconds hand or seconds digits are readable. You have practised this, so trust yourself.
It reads 11:59
